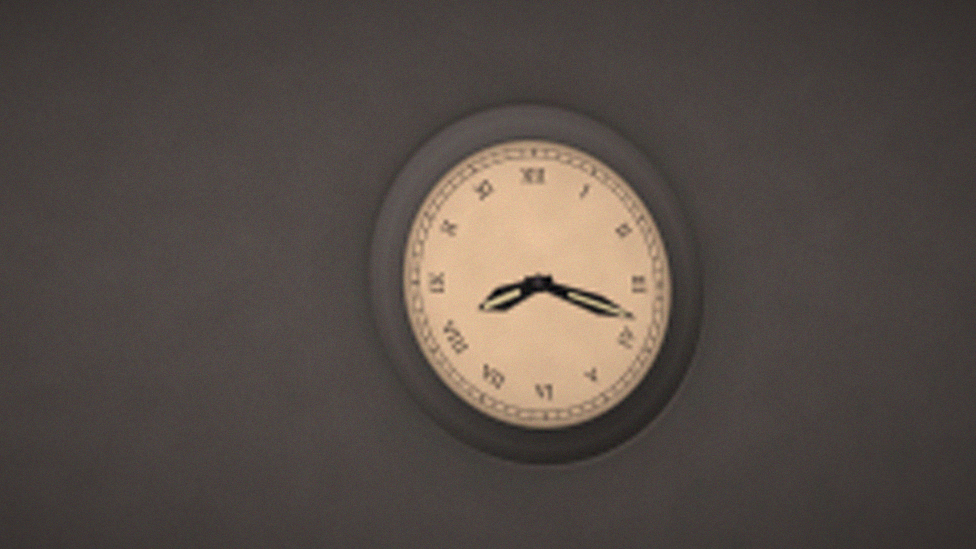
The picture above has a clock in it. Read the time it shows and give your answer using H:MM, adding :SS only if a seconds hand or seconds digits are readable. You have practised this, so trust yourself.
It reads 8:18
